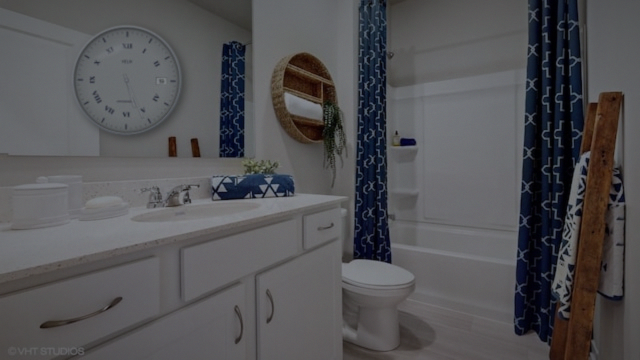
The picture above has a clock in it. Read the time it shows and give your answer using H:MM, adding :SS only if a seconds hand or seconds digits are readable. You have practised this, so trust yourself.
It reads 5:26
